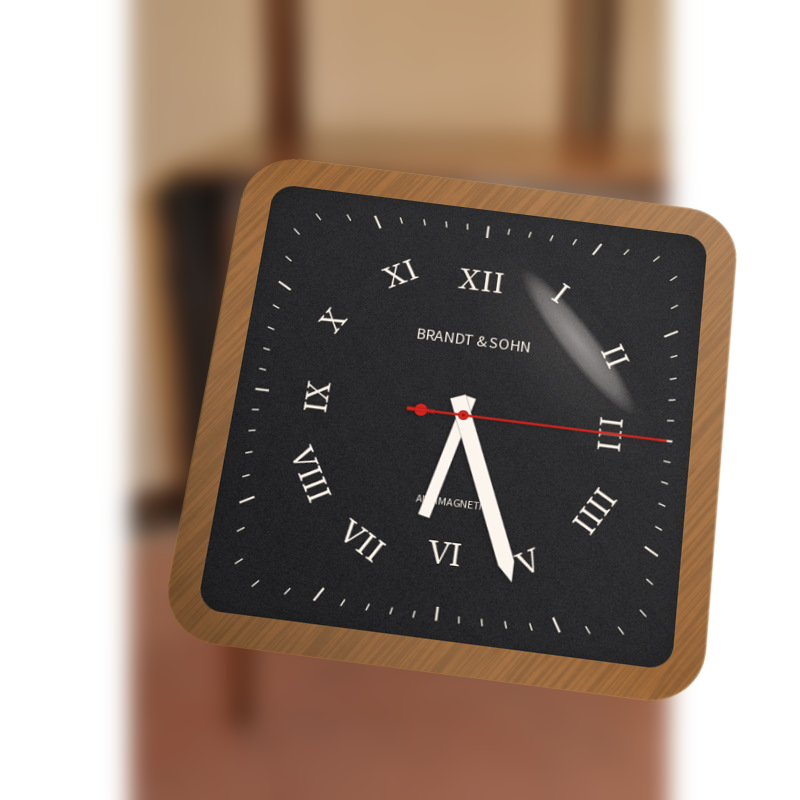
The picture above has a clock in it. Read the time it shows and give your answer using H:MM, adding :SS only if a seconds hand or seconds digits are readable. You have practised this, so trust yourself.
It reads 6:26:15
